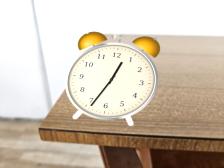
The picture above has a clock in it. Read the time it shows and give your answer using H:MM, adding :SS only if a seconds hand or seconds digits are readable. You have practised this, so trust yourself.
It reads 12:34
